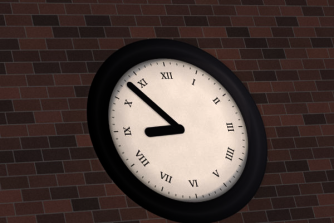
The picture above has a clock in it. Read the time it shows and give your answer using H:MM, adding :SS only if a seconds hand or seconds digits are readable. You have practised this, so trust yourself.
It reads 8:53
